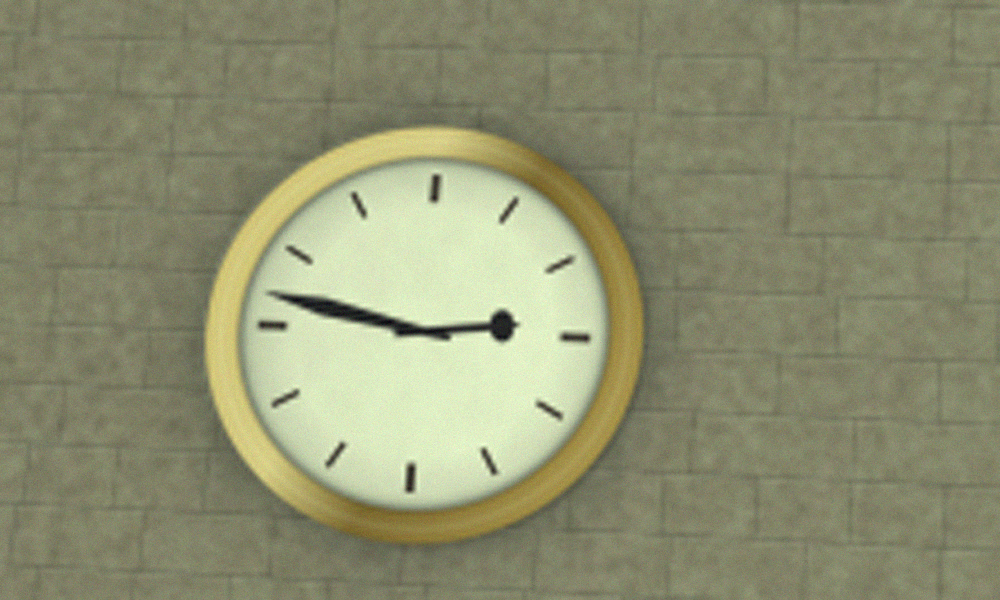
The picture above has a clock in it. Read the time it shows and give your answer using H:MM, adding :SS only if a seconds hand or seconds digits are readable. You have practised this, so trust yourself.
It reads 2:47
